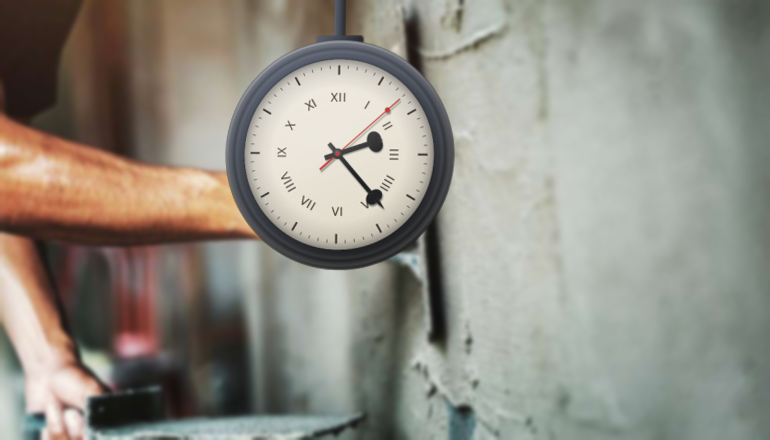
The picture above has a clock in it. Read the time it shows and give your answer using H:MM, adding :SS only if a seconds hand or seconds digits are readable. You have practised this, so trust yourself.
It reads 2:23:08
